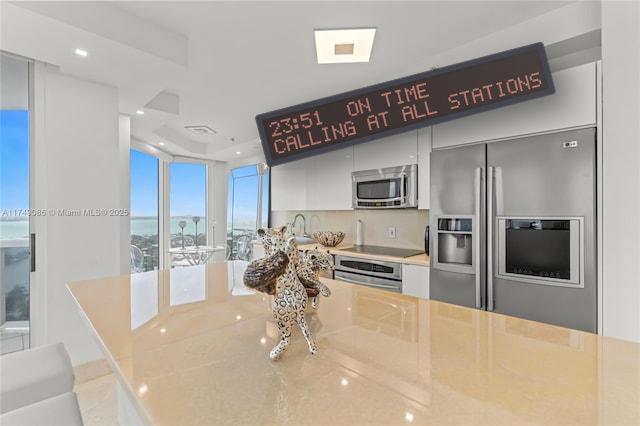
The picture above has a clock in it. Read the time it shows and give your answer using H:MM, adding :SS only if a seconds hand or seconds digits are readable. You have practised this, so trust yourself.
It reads 23:51
